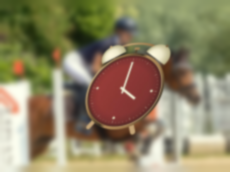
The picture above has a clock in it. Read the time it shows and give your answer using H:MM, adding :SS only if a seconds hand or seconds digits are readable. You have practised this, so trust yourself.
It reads 4:00
